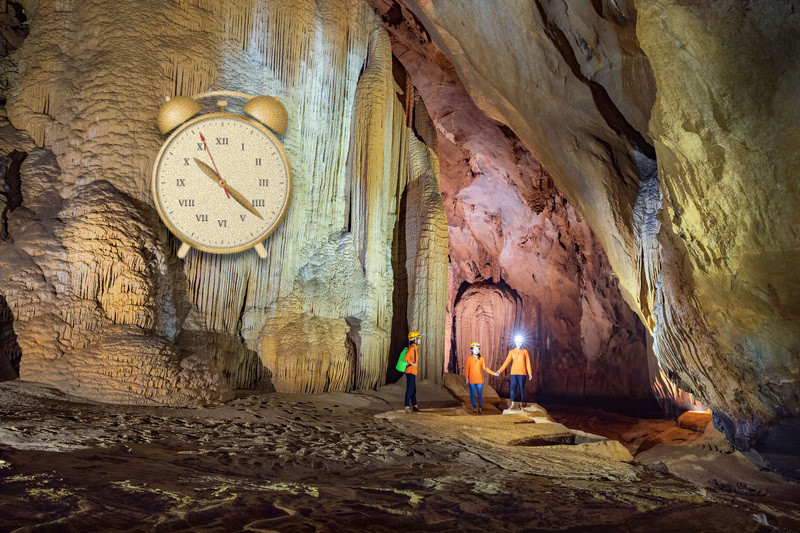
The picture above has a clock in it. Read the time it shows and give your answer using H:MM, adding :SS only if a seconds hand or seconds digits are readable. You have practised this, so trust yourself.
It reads 10:21:56
